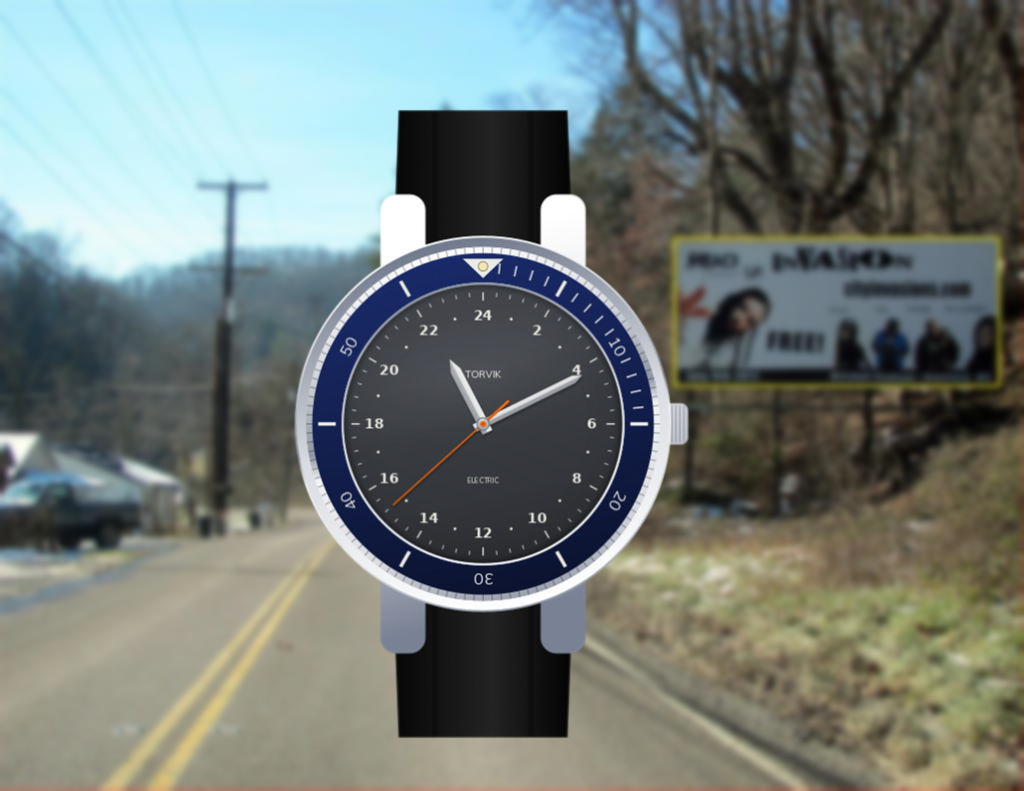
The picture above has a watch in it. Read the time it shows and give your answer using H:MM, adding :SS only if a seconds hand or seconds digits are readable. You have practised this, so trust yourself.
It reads 22:10:38
